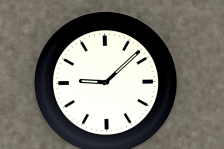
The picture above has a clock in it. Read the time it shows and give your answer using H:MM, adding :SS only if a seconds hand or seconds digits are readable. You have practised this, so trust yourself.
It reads 9:08
